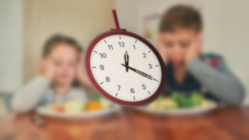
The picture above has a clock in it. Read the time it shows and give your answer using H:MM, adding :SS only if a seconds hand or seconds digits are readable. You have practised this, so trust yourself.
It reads 12:20
